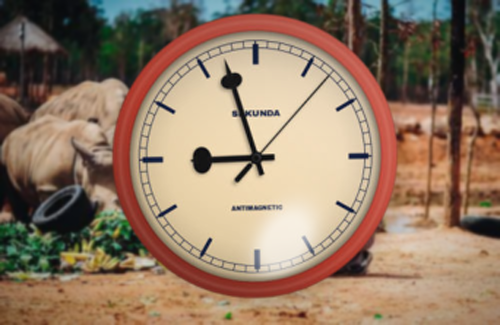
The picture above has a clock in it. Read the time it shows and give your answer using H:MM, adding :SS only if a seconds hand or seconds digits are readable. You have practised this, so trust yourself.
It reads 8:57:07
